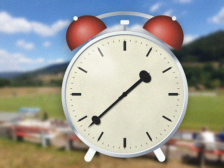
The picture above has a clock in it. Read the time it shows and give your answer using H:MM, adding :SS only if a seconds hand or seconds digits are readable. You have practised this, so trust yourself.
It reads 1:38
